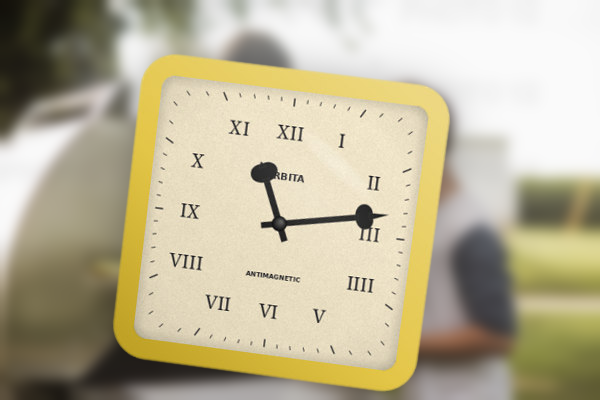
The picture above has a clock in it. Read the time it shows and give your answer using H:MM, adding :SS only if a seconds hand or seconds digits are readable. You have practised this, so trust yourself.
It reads 11:13
